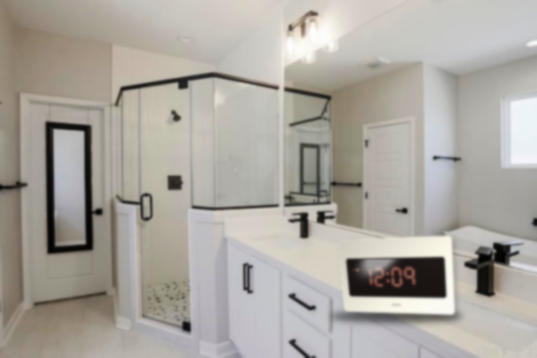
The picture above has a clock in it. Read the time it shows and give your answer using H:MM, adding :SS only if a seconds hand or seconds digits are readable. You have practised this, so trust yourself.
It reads 12:09
